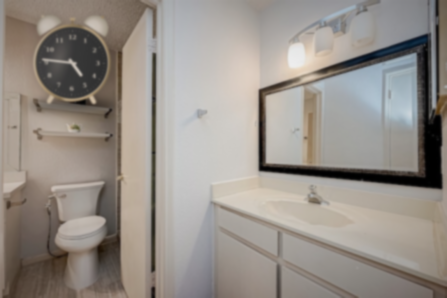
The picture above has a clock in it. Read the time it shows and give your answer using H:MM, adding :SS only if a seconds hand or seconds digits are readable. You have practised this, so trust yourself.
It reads 4:46
